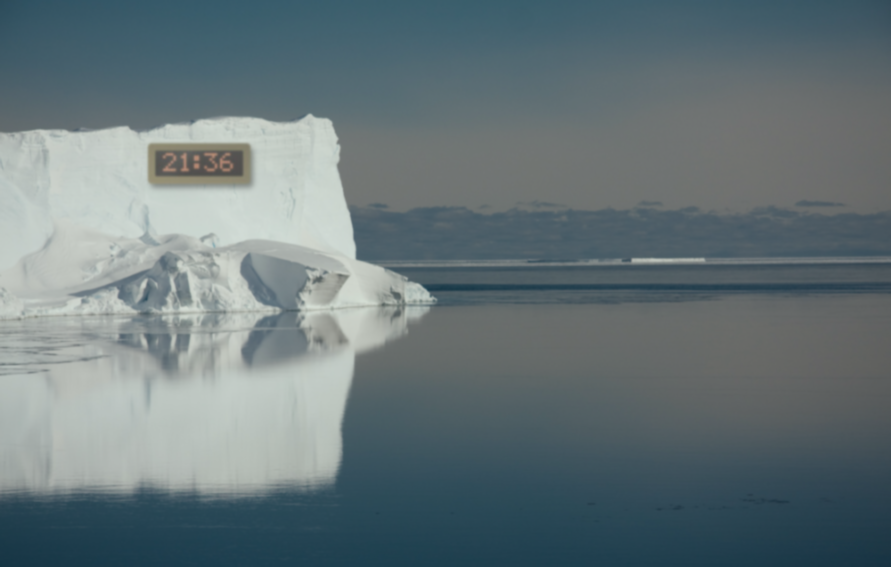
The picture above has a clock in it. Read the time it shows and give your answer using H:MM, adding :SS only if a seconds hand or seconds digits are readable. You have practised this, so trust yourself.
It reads 21:36
